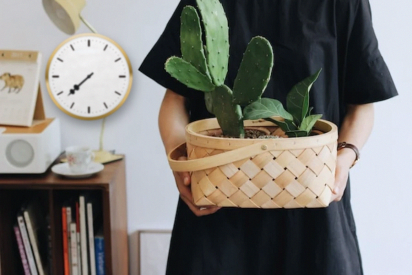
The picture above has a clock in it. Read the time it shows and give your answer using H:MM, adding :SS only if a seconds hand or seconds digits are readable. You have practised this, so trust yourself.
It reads 7:38
